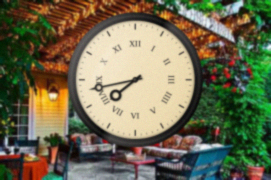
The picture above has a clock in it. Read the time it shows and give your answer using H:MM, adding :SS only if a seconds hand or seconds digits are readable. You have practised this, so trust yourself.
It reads 7:43
